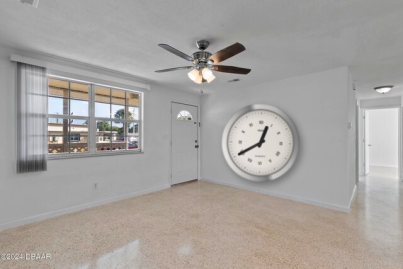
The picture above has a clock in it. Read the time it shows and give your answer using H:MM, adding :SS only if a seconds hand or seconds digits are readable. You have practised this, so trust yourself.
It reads 12:40
